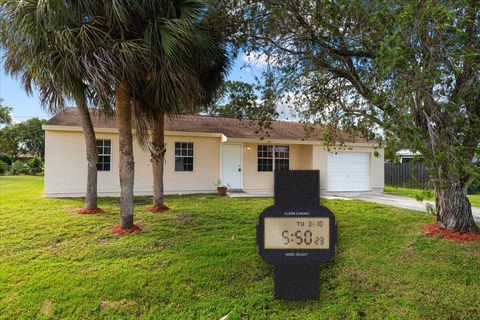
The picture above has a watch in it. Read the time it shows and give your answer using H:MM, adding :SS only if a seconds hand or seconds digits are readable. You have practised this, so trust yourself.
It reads 5:50
